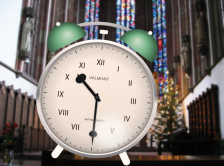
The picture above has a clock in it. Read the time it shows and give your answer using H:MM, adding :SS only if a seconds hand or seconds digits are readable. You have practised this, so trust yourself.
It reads 10:30
